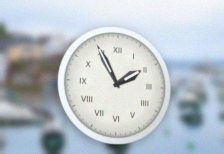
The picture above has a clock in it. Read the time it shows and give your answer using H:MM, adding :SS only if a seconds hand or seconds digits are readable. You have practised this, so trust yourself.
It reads 1:55
